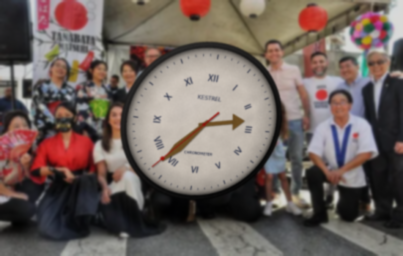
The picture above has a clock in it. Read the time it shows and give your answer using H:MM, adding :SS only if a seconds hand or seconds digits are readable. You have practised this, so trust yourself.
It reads 2:36:37
